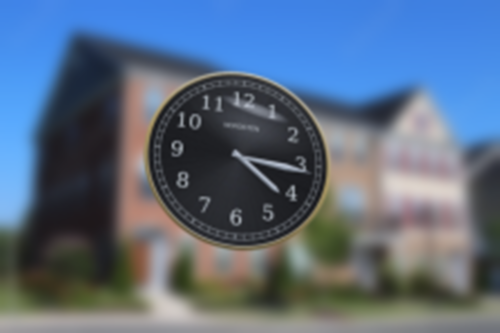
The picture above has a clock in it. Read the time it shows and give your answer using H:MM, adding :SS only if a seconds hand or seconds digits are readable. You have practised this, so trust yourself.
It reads 4:16
